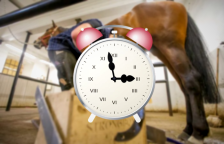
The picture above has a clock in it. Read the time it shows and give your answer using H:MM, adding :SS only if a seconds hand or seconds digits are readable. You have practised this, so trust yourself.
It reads 2:58
